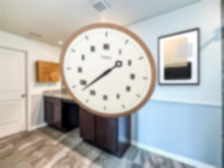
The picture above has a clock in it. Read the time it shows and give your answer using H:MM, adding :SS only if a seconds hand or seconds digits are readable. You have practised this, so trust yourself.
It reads 1:38
